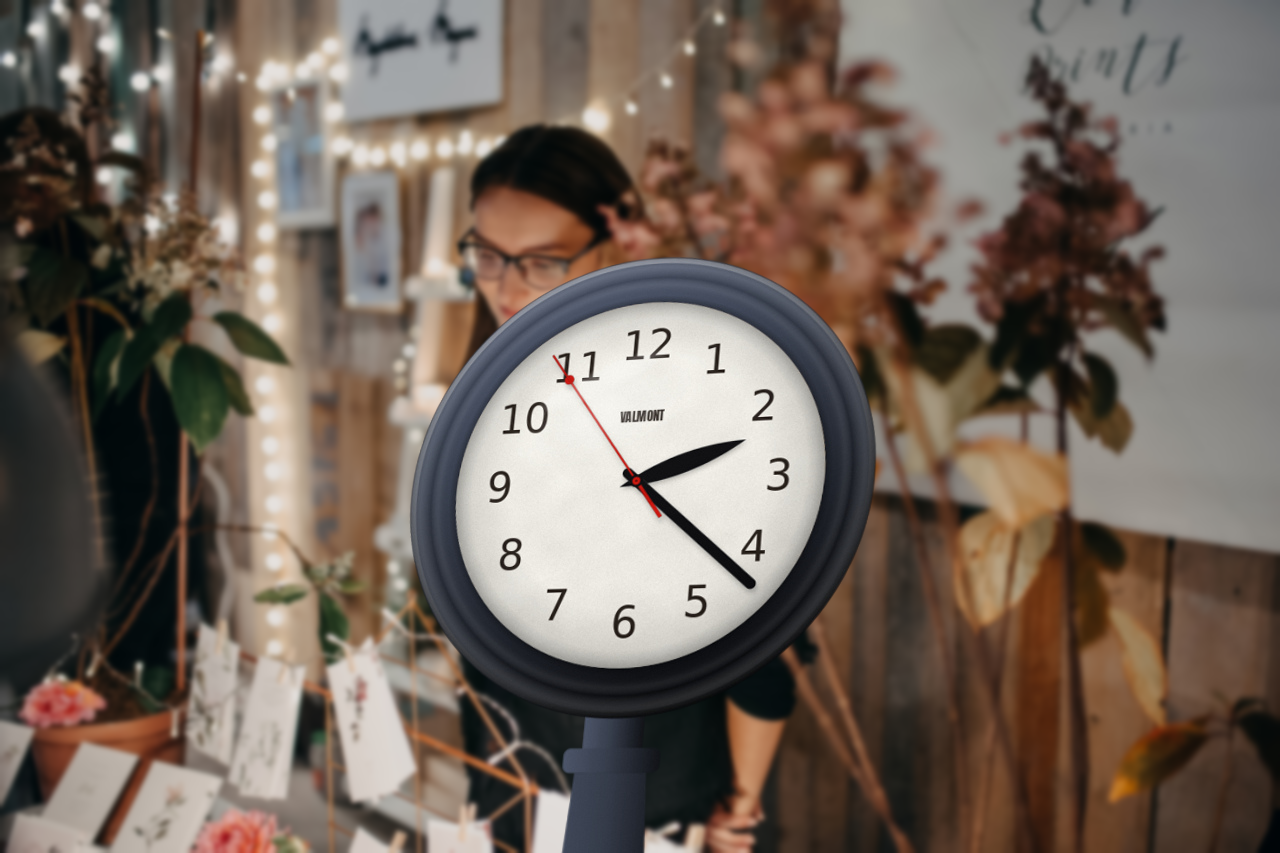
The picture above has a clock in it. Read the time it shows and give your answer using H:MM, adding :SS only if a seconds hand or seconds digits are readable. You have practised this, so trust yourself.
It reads 2:21:54
